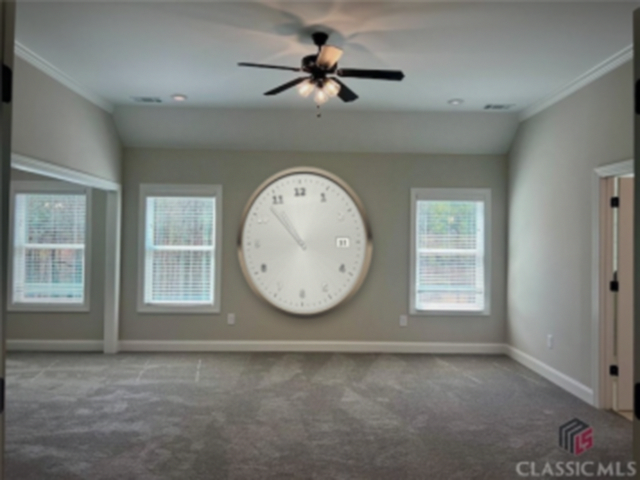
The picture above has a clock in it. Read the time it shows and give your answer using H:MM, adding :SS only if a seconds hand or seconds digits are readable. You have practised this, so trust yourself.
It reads 10:53
